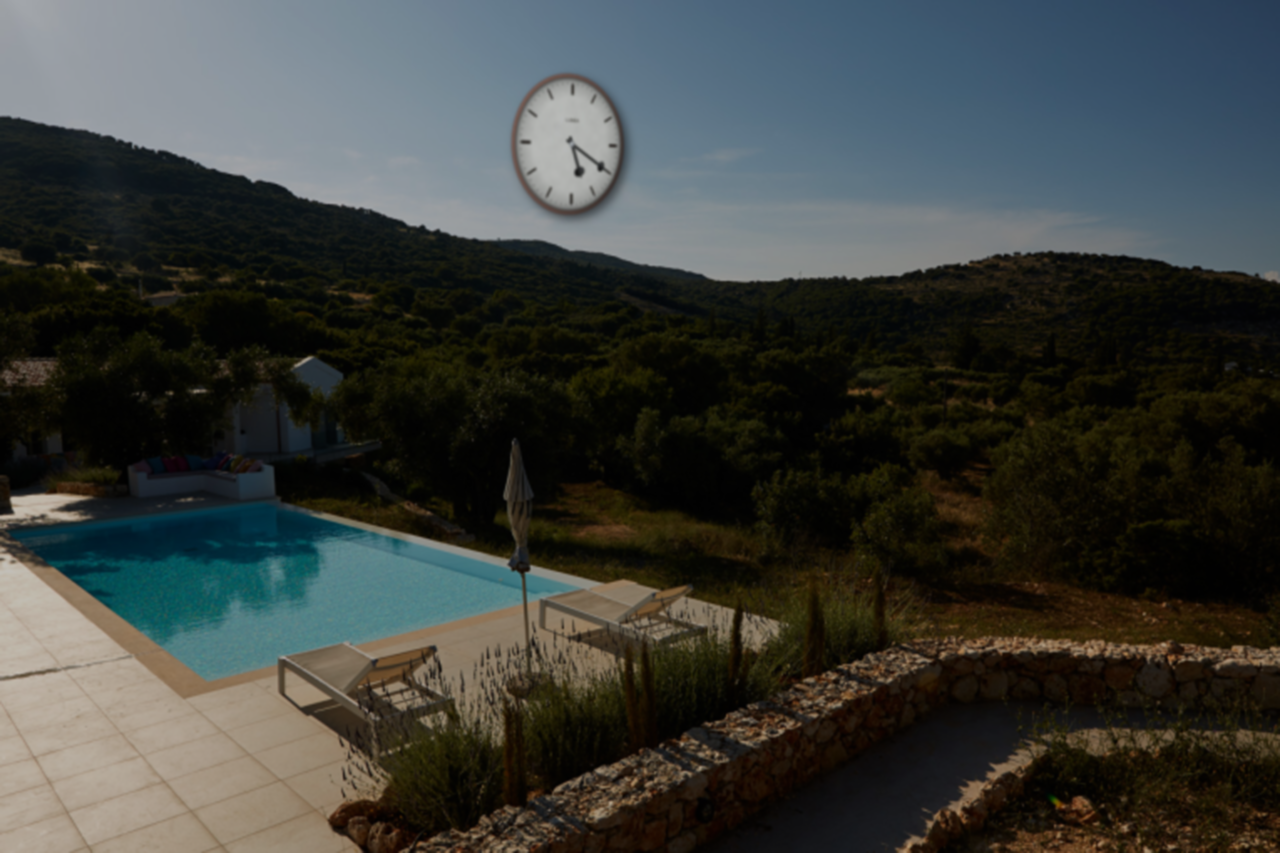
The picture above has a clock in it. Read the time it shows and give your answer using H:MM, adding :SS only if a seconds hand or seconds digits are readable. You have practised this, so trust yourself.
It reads 5:20
